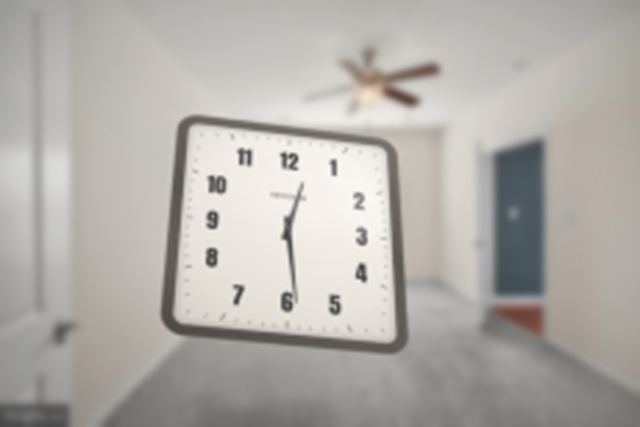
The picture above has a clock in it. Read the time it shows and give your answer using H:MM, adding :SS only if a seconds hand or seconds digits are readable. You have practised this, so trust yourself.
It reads 12:29
